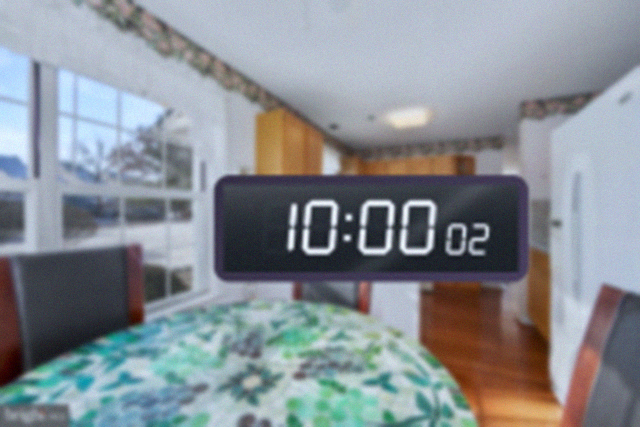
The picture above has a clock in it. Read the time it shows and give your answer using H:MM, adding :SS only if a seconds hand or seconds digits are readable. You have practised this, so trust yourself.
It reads 10:00:02
